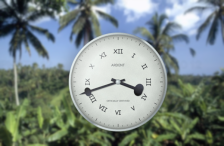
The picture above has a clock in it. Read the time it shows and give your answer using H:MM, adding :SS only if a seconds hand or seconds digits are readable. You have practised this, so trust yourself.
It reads 3:42
